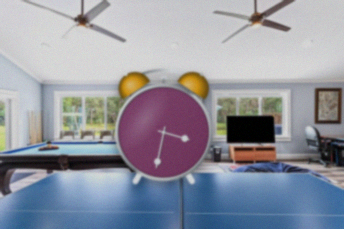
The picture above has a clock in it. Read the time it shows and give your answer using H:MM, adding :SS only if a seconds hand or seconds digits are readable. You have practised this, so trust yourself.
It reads 3:32
